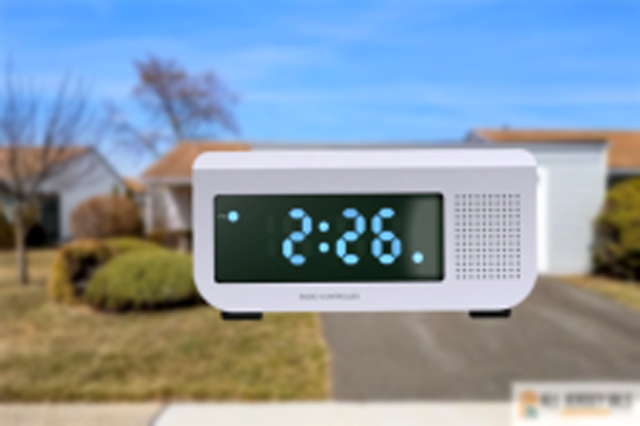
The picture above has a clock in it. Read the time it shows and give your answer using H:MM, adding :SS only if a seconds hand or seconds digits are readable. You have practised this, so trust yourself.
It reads 2:26
